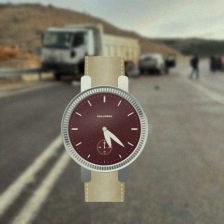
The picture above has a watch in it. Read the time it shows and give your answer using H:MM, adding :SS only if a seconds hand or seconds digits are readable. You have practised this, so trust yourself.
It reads 5:22
